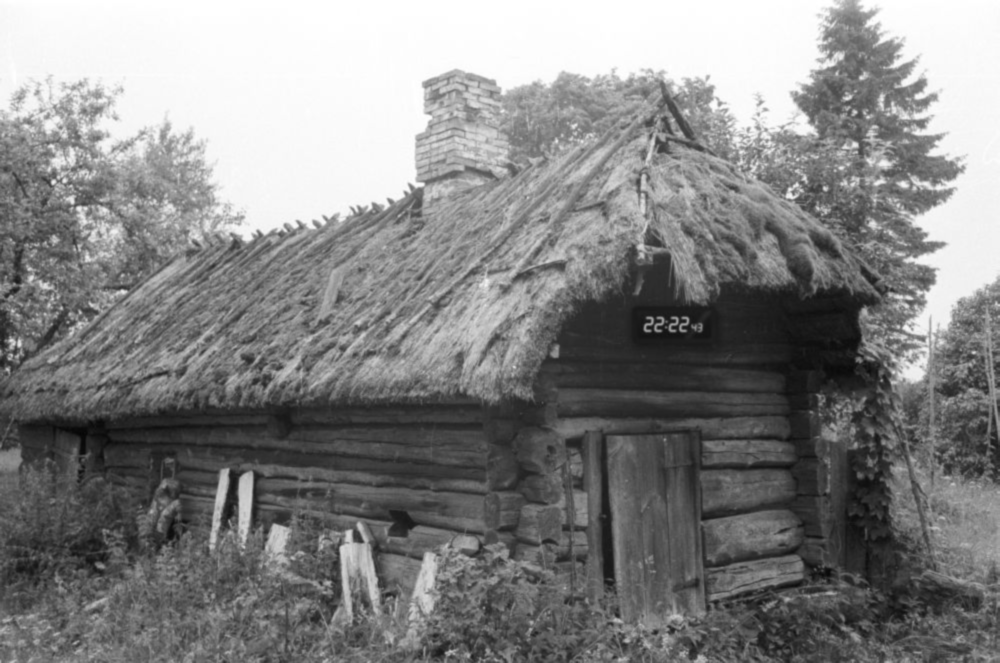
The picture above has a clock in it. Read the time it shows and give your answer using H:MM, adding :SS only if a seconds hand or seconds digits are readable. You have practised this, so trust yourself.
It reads 22:22
